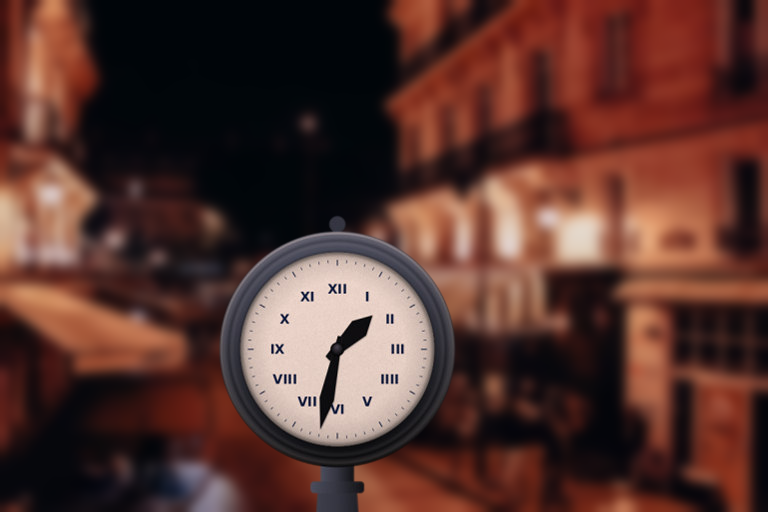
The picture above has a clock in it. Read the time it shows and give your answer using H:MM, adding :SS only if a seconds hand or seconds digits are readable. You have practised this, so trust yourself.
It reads 1:32
